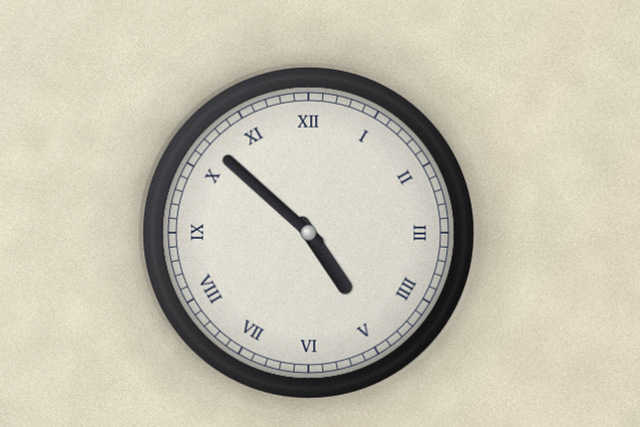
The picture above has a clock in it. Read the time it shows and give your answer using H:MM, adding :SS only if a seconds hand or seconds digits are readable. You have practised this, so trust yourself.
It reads 4:52
